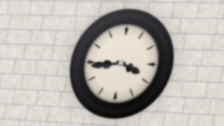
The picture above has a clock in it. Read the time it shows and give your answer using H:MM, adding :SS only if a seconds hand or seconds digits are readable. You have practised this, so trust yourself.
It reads 3:44
